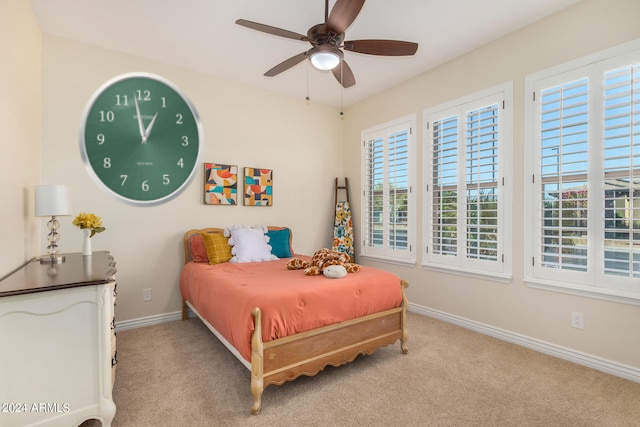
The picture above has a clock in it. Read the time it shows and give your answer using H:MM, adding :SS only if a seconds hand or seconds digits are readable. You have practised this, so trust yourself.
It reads 12:58
